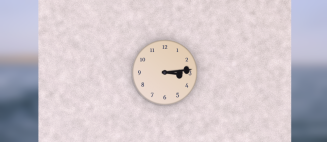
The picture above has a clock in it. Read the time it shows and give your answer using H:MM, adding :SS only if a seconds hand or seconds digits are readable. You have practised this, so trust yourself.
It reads 3:14
